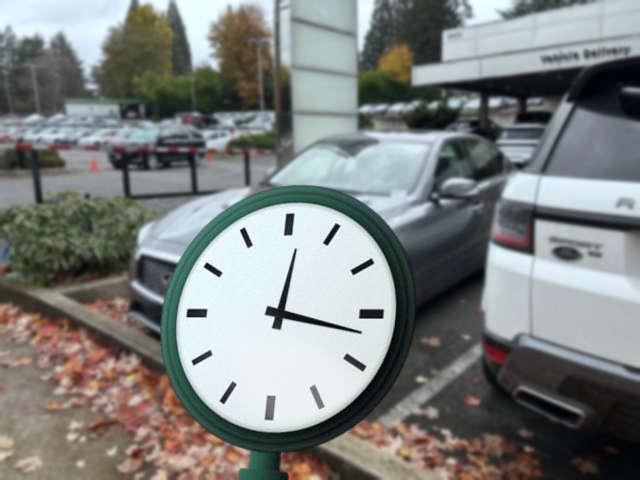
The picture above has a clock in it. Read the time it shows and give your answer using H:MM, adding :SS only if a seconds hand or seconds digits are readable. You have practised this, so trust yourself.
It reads 12:17
